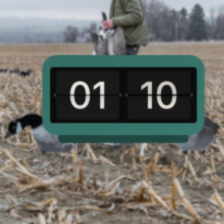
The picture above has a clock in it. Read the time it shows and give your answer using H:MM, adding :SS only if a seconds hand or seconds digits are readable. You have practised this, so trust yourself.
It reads 1:10
